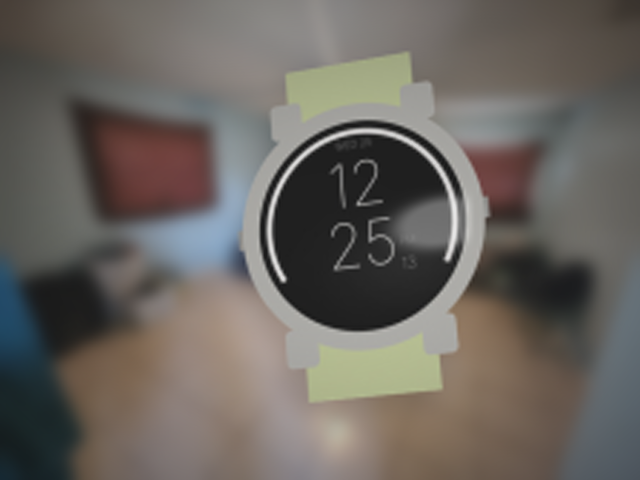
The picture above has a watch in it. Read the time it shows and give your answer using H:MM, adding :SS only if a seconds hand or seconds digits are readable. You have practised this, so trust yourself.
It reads 12:25
